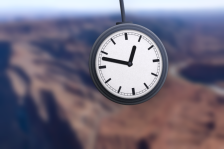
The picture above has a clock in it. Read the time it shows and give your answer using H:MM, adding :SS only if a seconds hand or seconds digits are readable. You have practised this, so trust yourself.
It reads 12:48
